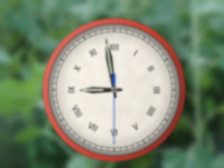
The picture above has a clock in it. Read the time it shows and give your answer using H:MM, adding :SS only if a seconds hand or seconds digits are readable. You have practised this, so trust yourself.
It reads 8:58:30
